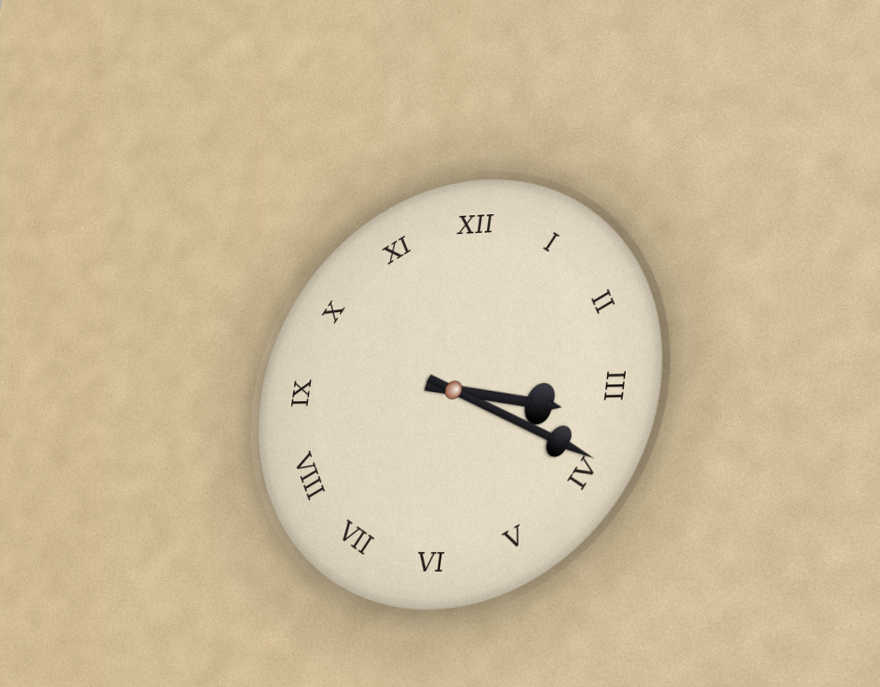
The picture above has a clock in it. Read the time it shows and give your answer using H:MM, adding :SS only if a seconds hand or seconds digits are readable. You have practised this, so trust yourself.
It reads 3:19
